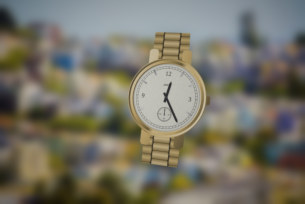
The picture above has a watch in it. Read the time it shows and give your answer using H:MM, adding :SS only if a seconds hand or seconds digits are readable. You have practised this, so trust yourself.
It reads 12:25
